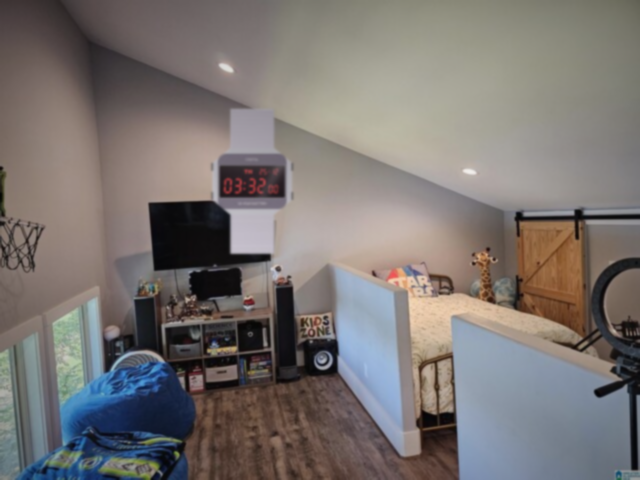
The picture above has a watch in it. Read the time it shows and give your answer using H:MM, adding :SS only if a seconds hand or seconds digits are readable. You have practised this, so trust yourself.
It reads 3:32
